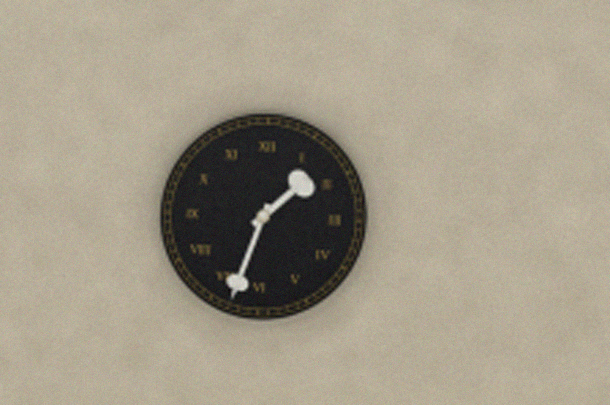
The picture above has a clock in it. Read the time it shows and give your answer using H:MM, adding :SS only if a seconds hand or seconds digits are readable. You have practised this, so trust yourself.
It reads 1:33
